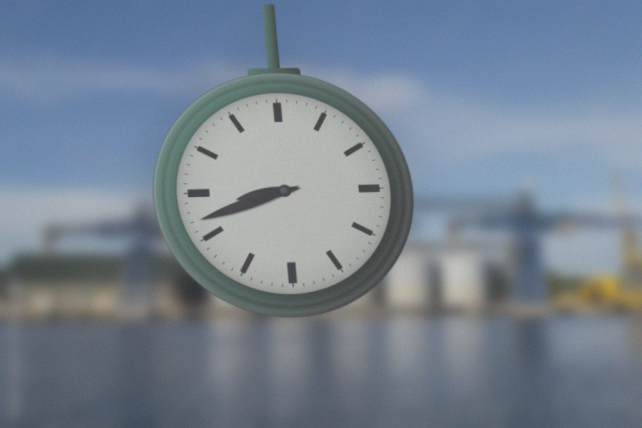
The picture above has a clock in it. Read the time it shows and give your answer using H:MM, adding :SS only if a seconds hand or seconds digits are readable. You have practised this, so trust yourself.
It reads 8:42
